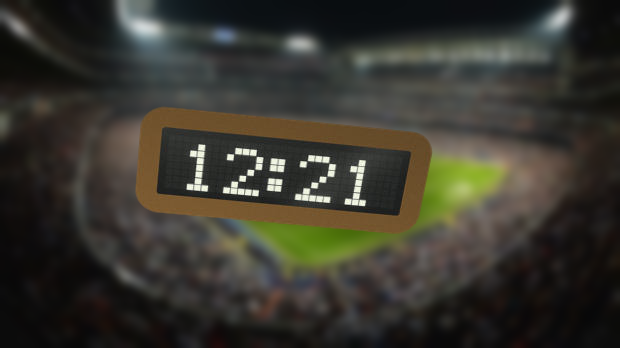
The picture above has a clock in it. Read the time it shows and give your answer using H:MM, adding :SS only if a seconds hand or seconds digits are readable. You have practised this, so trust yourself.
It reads 12:21
